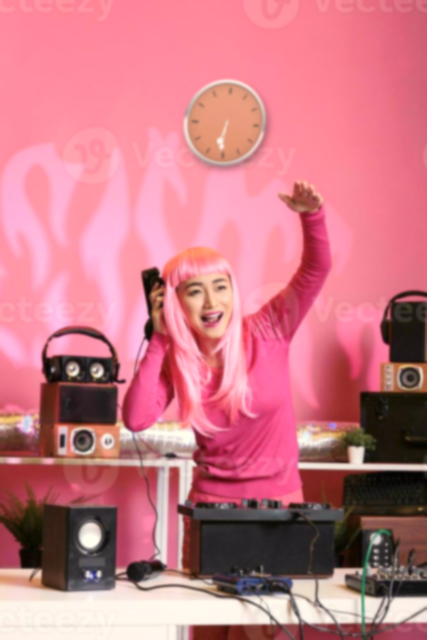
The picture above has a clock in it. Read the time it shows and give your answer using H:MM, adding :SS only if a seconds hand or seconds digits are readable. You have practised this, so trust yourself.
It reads 6:31
